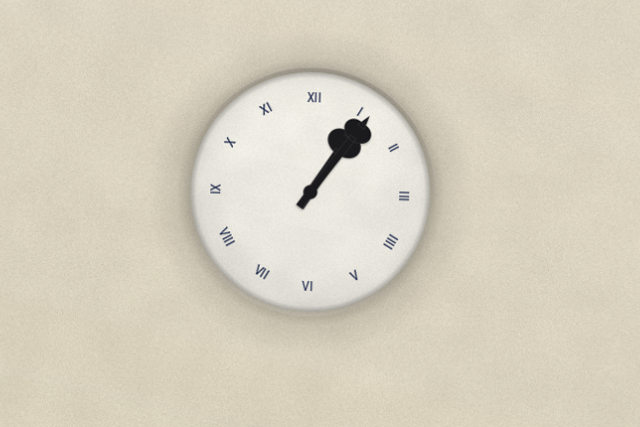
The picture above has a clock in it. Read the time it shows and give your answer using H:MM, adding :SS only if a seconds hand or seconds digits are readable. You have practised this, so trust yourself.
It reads 1:06
